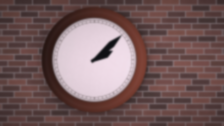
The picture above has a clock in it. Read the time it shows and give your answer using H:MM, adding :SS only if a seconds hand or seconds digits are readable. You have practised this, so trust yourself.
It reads 2:08
